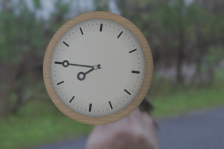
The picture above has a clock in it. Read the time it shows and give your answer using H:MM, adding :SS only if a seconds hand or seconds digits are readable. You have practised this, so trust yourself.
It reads 7:45
